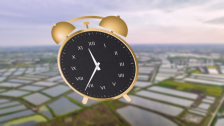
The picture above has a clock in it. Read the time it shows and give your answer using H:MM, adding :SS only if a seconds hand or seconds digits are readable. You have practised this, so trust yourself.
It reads 11:36
